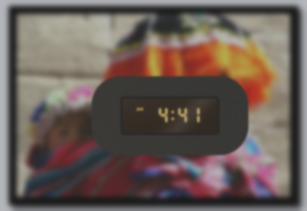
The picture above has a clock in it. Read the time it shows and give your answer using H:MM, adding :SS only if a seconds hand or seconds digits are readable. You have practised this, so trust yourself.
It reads 4:41
